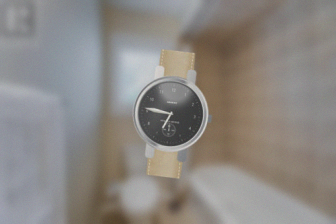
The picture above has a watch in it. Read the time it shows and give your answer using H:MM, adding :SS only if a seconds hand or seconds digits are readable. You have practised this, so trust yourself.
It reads 6:46
